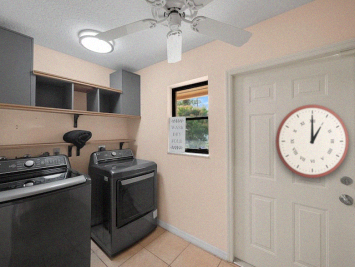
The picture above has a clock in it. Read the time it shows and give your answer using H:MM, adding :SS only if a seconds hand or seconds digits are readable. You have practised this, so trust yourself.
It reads 1:00
